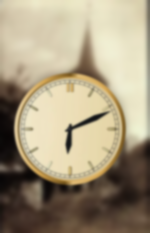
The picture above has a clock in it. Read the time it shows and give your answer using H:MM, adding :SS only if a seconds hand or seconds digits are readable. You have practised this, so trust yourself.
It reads 6:11
